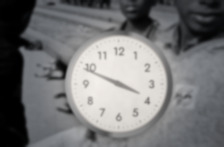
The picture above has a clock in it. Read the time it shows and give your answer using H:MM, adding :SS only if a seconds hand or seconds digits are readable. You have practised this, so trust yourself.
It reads 3:49
